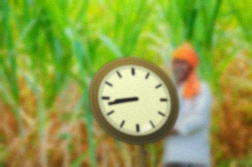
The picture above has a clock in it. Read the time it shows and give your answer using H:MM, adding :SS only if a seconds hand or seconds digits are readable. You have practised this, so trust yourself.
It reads 8:43
